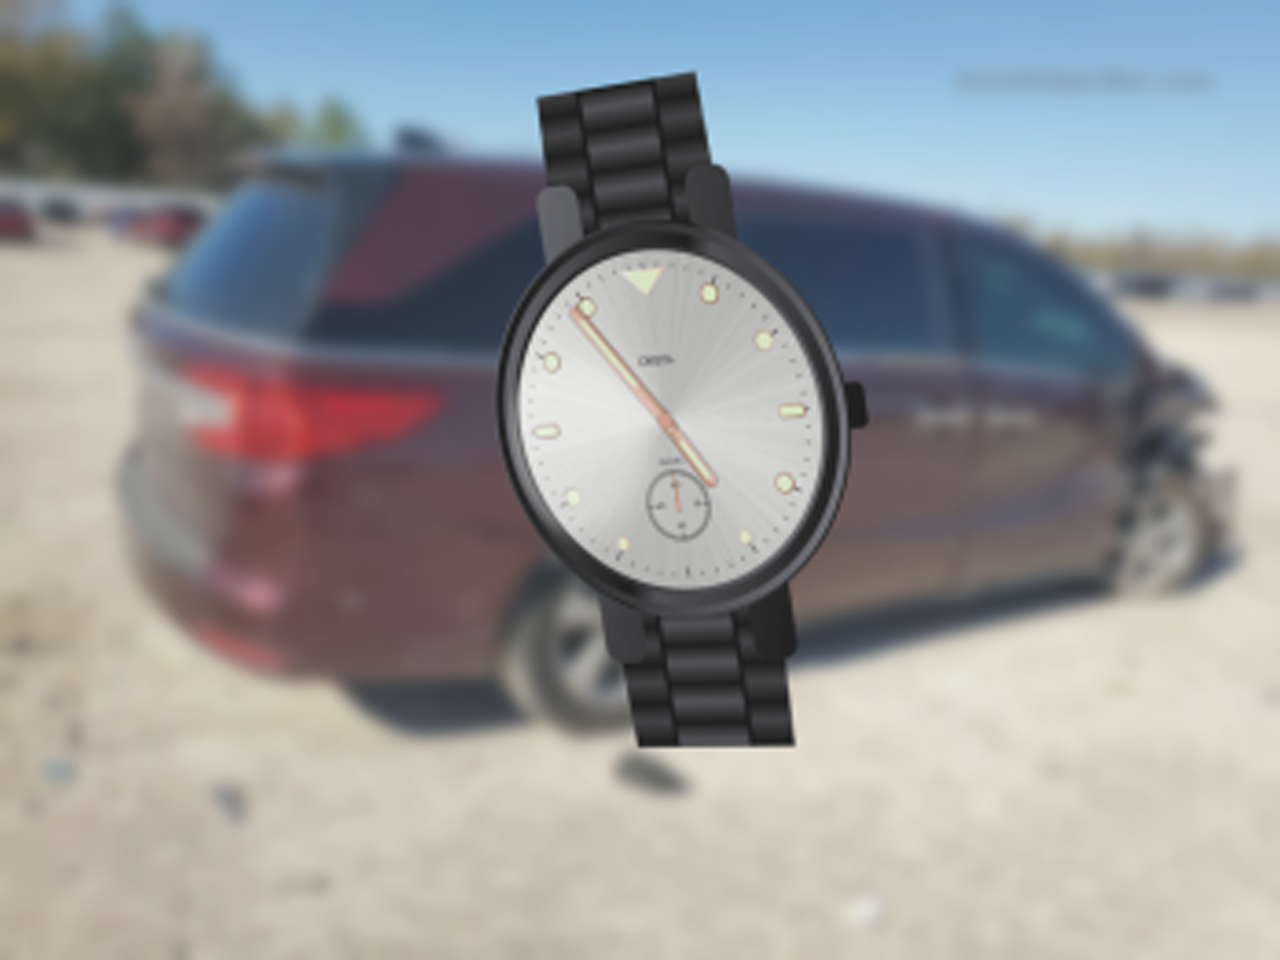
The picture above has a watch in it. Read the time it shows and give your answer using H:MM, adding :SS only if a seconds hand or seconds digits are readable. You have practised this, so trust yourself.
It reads 4:54
